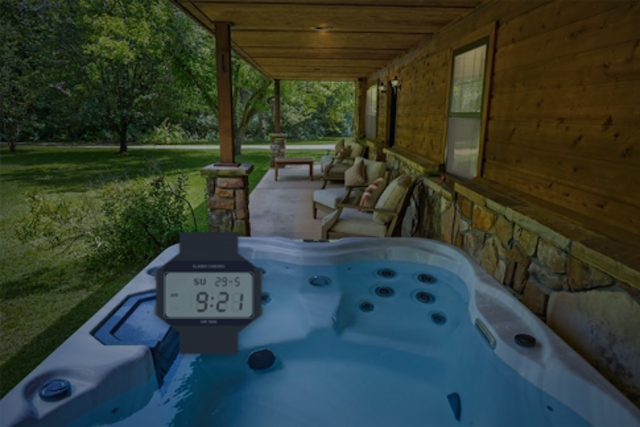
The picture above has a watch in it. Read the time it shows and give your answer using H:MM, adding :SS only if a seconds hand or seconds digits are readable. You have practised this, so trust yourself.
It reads 9:21
